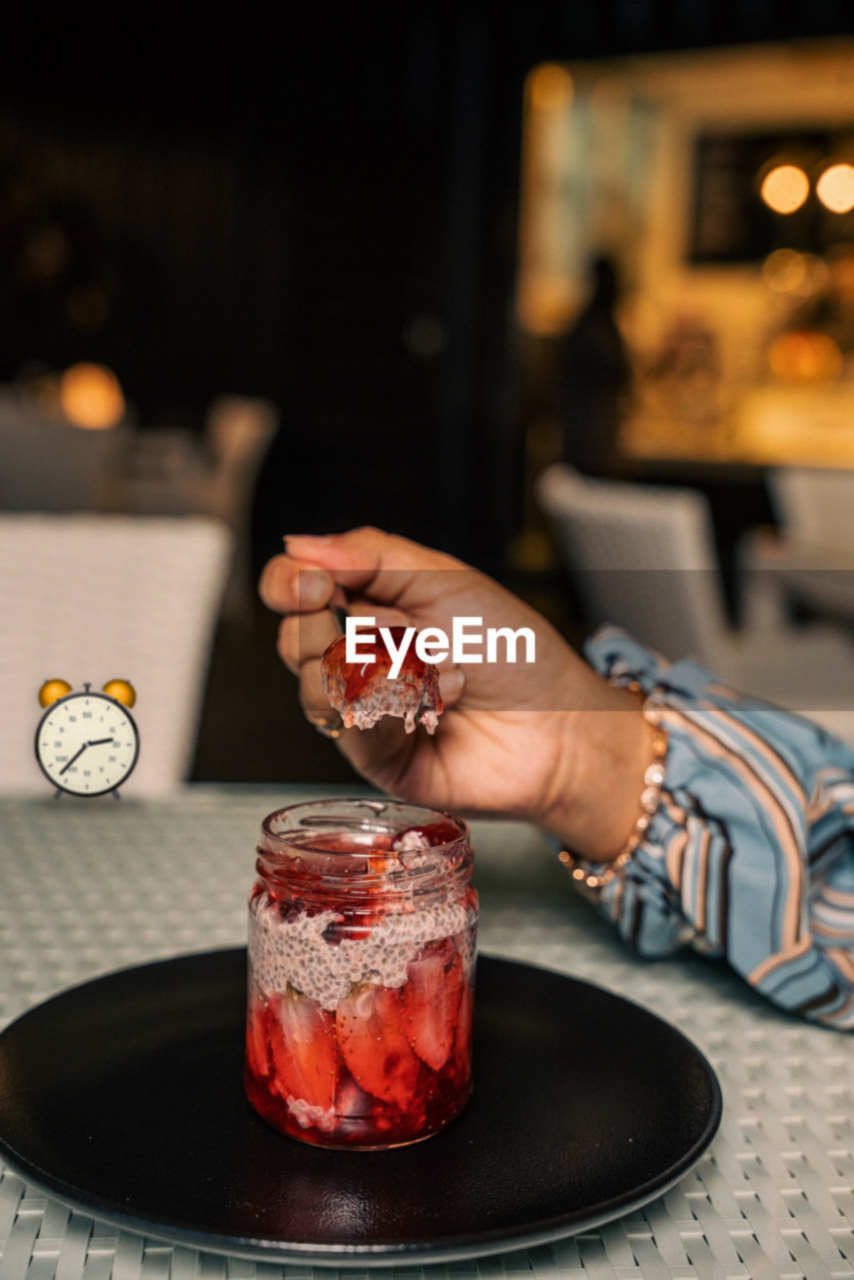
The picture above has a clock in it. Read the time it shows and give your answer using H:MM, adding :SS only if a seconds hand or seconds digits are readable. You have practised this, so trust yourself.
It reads 2:37
